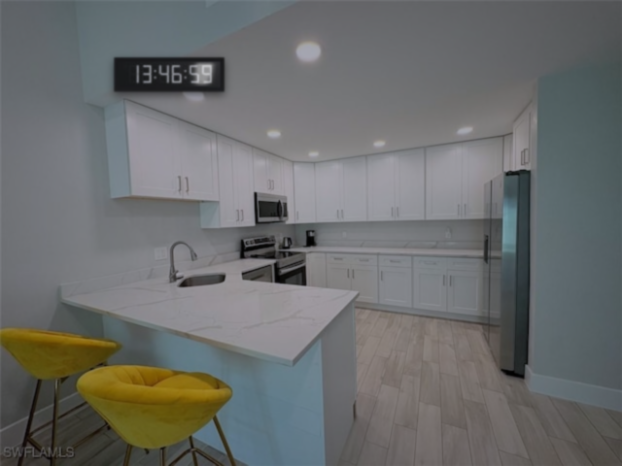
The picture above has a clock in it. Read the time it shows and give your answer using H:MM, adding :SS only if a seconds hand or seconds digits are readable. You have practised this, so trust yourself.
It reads 13:46:59
